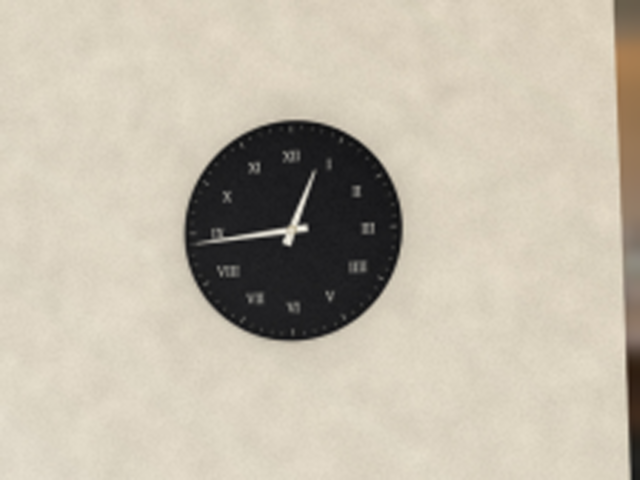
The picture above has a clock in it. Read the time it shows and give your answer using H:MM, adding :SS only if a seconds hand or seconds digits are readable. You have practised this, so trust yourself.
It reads 12:44
